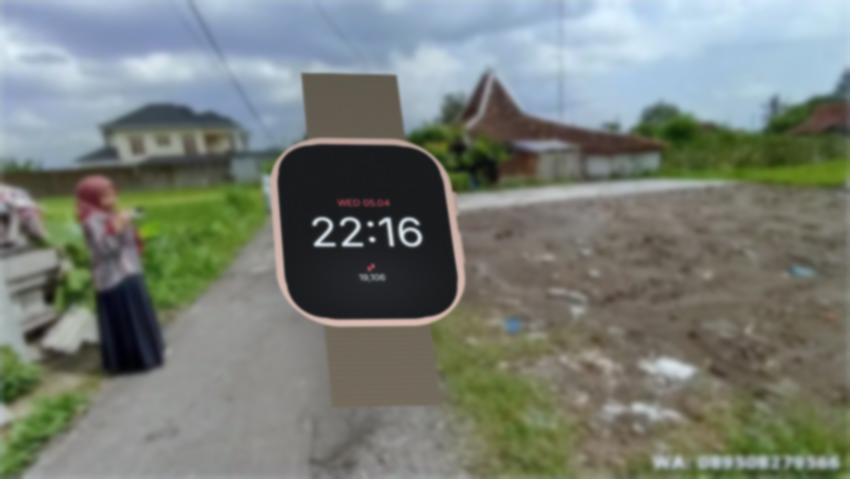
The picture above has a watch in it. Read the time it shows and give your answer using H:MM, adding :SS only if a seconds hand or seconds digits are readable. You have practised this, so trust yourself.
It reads 22:16
